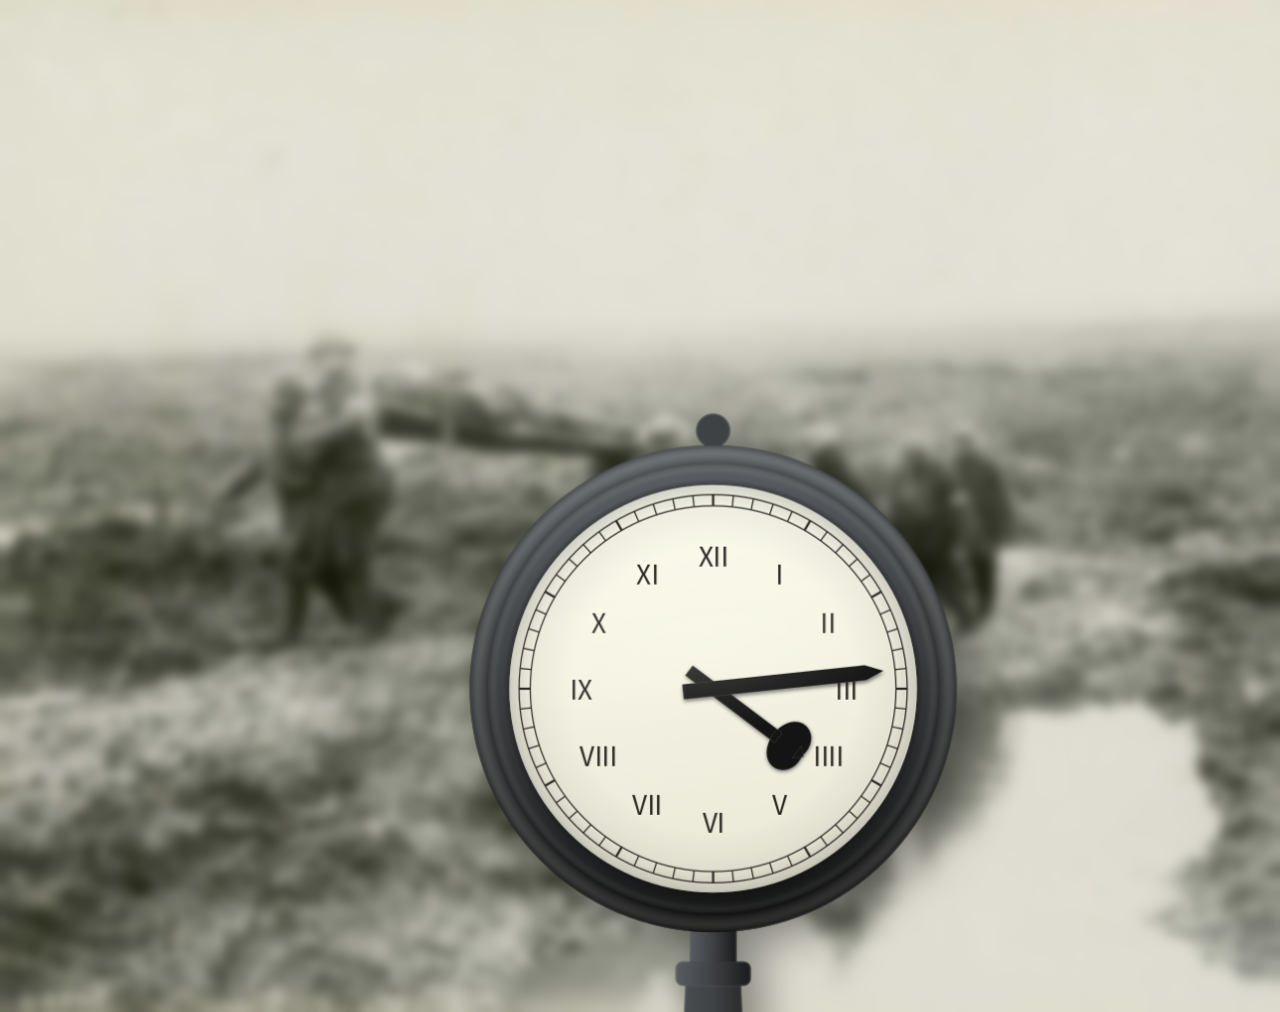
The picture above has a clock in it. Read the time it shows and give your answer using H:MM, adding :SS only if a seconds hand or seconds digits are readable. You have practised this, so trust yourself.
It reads 4:14
